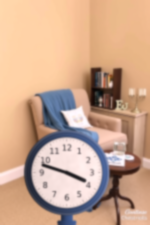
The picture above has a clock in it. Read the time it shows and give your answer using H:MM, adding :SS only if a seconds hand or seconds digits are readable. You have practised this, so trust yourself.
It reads 3:48
